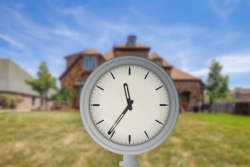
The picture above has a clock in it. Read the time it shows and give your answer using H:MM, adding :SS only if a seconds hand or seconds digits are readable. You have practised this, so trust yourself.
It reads 11:36
